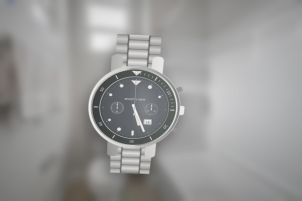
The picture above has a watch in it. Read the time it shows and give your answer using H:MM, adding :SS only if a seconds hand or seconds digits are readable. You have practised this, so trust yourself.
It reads 5:26
